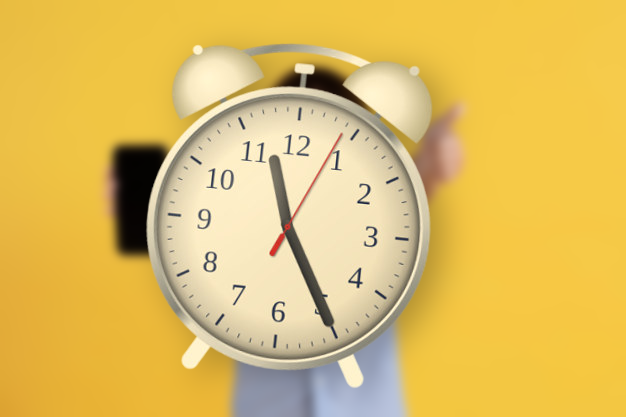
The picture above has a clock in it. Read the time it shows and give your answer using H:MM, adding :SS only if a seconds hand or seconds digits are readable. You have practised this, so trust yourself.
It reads 11:25:04
